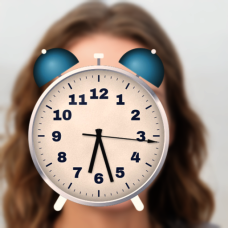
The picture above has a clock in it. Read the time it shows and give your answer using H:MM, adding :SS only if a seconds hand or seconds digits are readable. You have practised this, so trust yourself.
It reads 6:27:16
